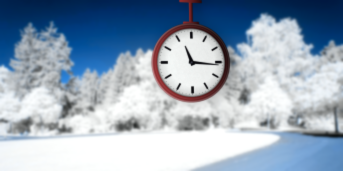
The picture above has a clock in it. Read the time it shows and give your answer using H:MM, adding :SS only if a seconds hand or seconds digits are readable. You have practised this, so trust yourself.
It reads 11:16
